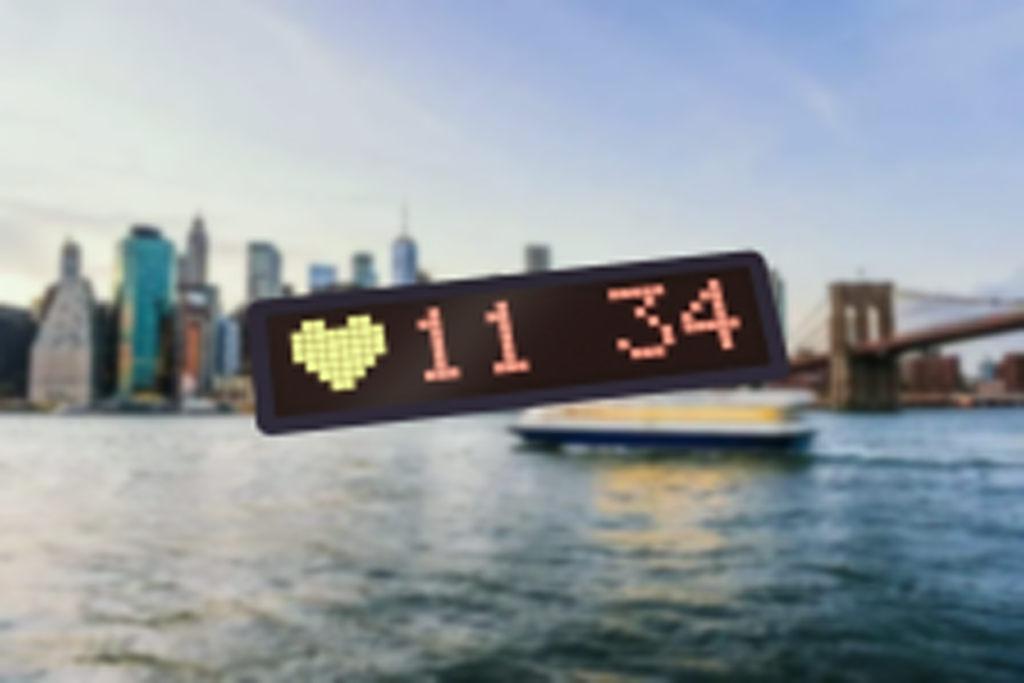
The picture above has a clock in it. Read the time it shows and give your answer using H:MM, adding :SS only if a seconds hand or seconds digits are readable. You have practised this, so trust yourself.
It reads 11:34
